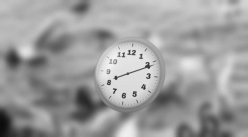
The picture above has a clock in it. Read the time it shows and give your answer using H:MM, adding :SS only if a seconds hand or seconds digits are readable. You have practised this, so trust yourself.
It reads 8:11
